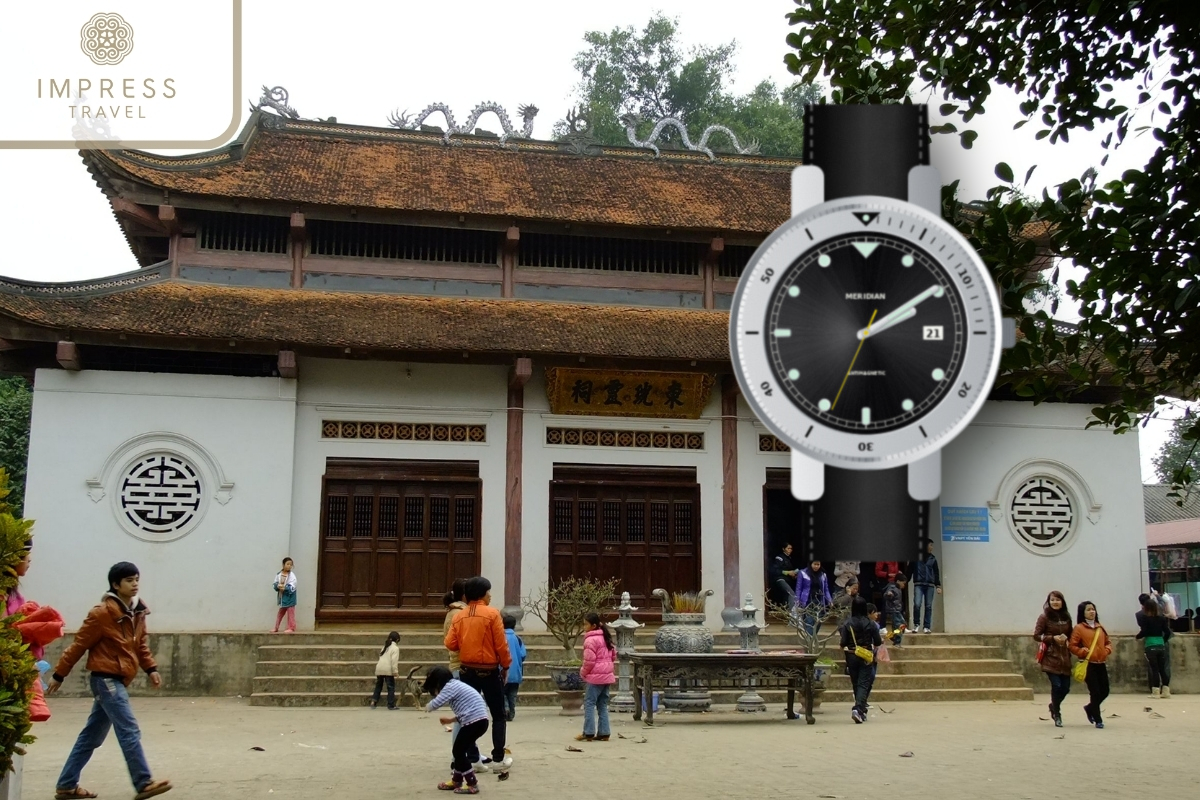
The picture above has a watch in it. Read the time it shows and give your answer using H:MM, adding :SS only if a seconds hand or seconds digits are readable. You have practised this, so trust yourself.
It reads 2:09:34
